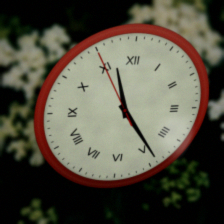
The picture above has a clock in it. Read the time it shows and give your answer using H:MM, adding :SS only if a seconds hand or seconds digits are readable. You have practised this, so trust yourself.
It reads 11:23:55
